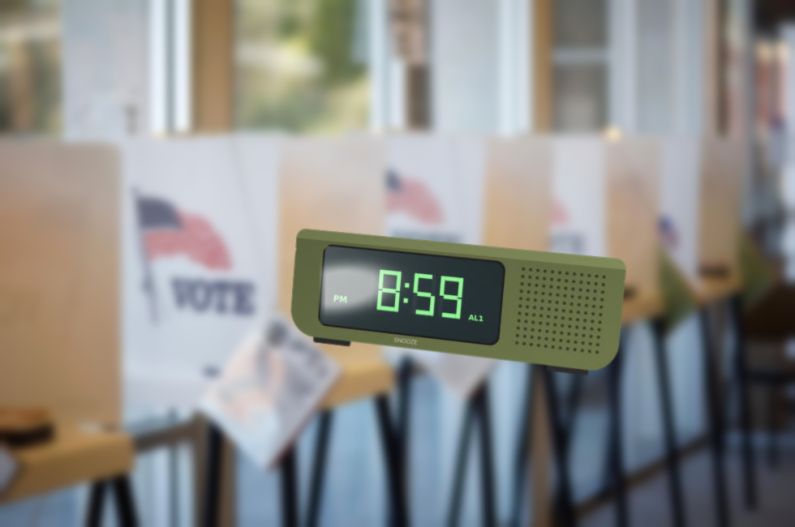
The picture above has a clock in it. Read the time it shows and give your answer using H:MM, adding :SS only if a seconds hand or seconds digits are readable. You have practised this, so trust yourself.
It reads 8:59
